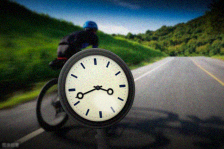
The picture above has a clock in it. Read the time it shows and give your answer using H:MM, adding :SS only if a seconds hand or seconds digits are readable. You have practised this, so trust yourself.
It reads 3:42
